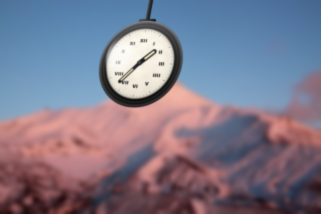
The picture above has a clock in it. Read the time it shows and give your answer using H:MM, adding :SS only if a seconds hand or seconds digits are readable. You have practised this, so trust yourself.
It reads 1:37
